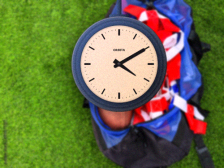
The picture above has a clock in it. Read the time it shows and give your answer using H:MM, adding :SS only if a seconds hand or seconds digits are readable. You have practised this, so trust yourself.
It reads 4:10
